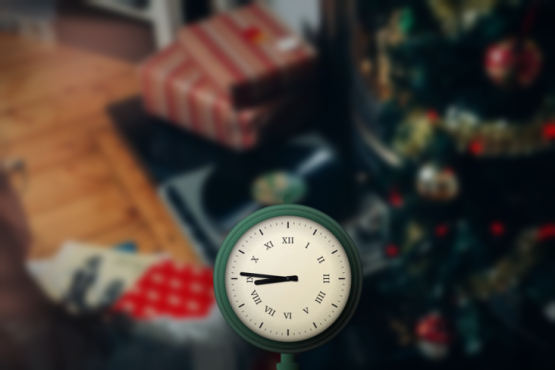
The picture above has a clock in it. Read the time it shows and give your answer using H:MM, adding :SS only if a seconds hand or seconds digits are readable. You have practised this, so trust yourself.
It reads 8:46
